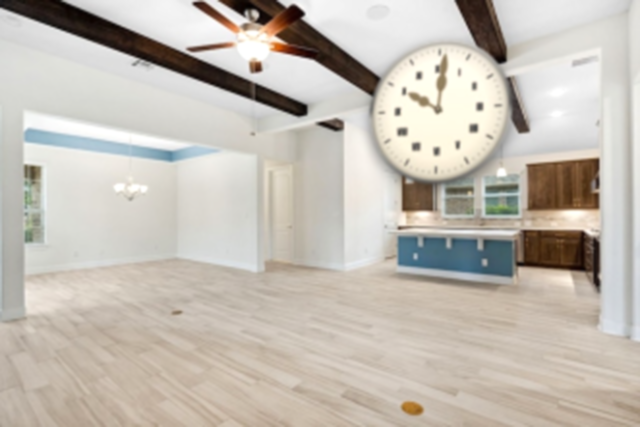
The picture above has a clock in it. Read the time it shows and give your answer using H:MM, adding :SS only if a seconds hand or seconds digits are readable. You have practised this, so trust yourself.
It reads 10:01
